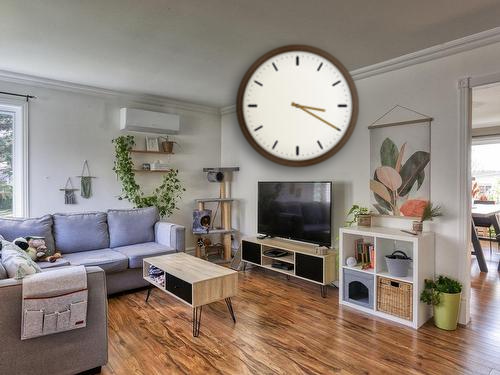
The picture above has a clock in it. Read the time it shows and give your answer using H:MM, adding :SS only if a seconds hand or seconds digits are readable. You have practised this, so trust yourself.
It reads 3:20
